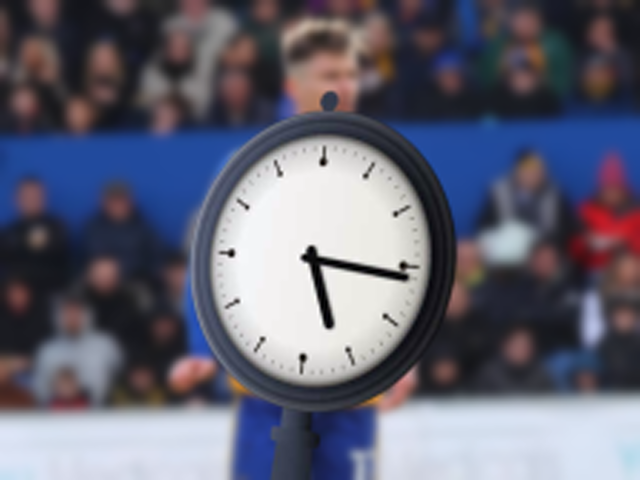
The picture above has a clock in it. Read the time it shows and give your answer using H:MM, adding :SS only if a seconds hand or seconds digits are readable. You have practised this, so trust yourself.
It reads 5:16
